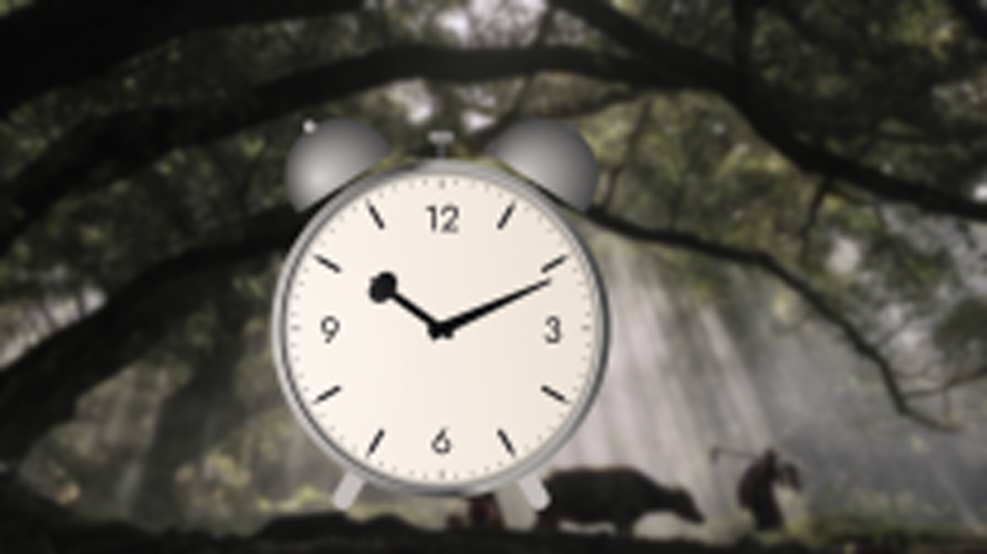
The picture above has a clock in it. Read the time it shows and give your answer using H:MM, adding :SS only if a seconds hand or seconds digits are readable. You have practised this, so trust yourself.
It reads 10:11
